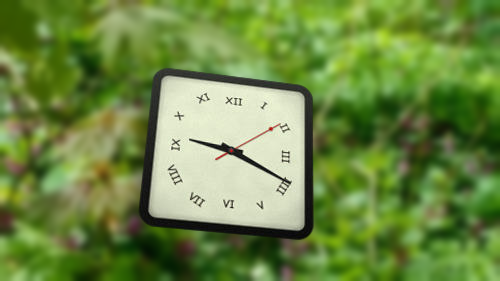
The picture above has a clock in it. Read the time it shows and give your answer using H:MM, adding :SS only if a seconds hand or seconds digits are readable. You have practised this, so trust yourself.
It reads 9:19:09
